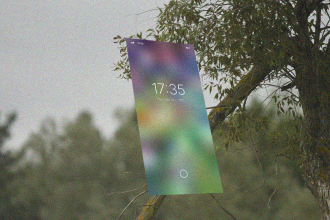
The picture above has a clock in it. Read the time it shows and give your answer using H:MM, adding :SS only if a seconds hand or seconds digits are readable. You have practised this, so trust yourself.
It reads 17:35
